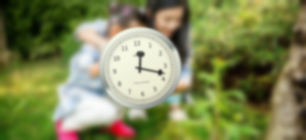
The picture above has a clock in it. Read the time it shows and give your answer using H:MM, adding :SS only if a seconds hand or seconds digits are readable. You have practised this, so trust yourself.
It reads 12:18
